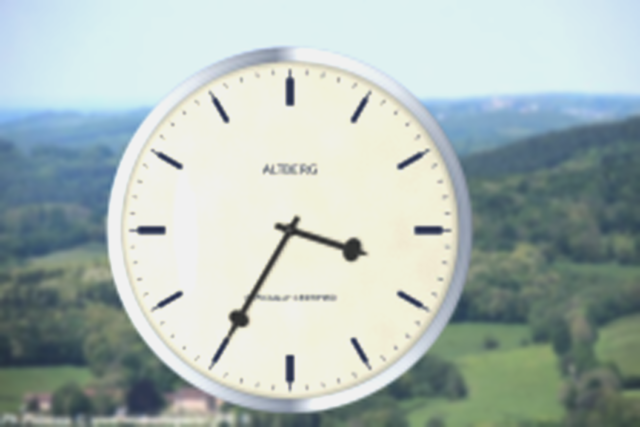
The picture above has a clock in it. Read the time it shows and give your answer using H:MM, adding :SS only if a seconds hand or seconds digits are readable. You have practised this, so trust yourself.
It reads 3:35
